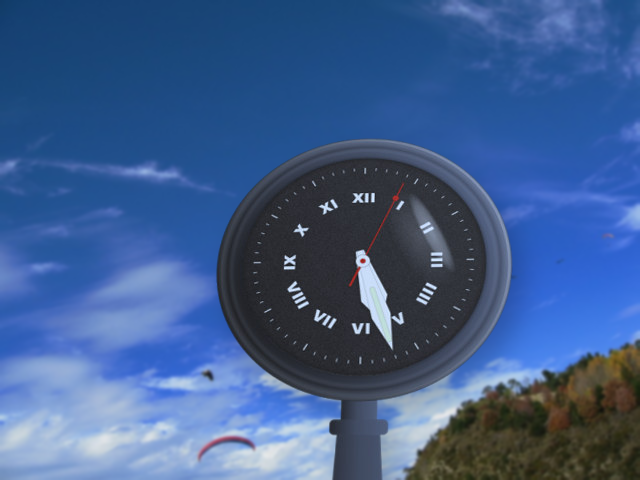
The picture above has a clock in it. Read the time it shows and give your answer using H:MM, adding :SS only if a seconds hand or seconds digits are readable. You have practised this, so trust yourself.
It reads 5:27:04
